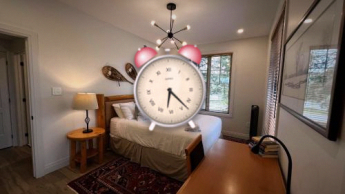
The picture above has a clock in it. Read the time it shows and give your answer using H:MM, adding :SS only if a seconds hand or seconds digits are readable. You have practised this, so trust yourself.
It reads 6:23
